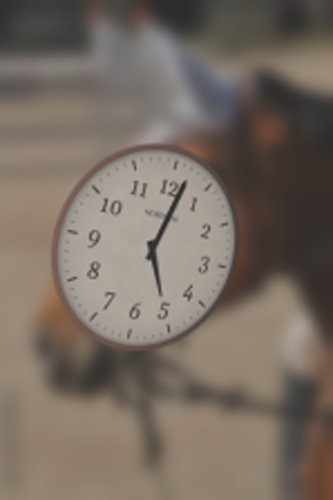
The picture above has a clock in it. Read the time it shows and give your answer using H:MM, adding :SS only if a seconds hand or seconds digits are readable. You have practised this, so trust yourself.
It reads 5:02
